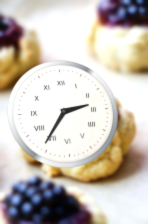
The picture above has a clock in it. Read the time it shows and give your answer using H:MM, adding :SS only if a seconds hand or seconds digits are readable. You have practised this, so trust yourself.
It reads 2:36
